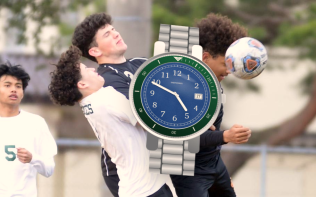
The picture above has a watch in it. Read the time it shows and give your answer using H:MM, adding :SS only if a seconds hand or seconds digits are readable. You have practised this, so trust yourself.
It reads 4:49
